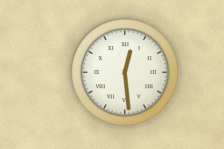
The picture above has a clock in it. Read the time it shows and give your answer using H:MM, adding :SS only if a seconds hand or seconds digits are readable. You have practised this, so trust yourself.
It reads 12:29
